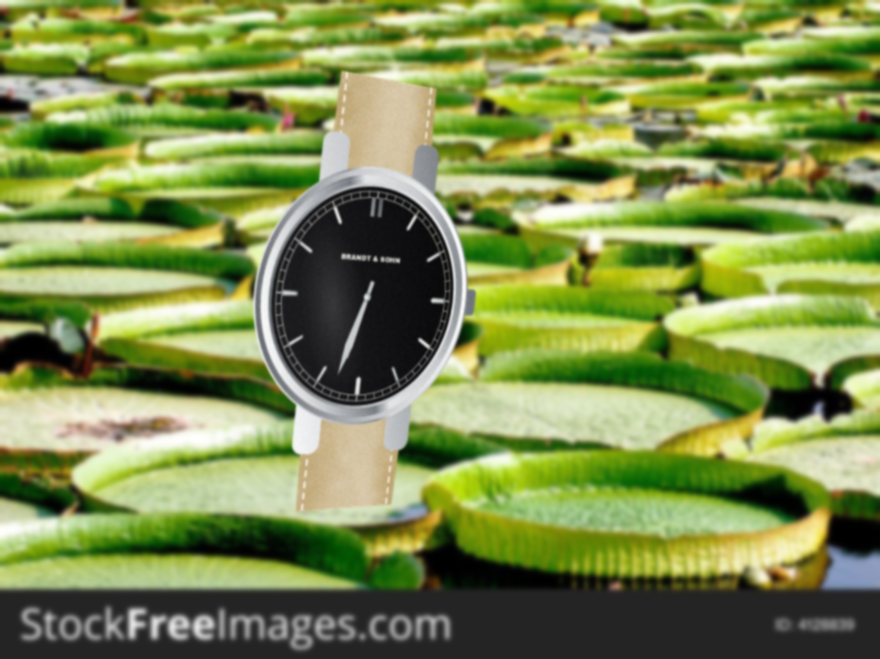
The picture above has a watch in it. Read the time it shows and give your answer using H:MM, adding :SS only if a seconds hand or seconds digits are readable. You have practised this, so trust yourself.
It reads 6:33
